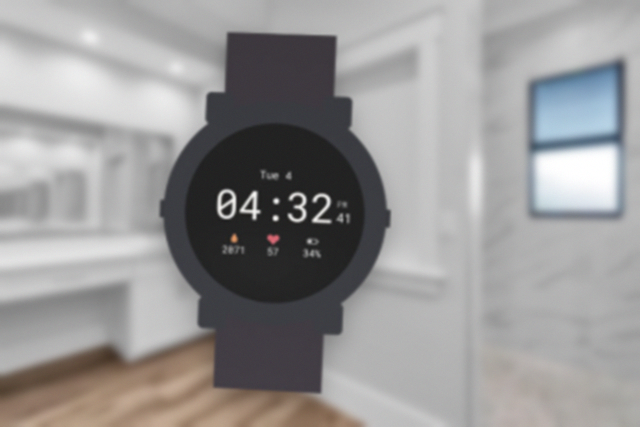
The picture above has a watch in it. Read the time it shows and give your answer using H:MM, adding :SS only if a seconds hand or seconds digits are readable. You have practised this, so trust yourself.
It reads 4:32
